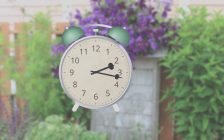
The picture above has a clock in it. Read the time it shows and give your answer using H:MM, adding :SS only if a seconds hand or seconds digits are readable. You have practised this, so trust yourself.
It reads 2:17
